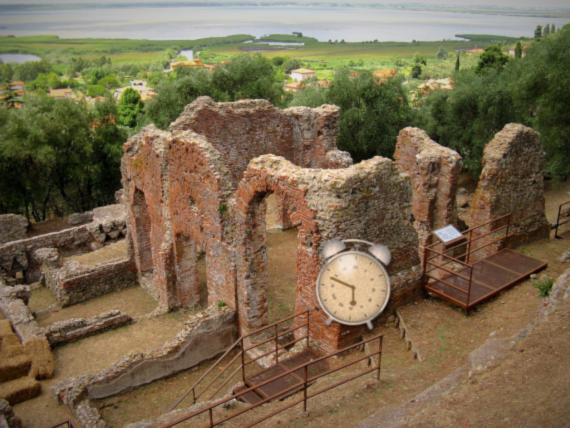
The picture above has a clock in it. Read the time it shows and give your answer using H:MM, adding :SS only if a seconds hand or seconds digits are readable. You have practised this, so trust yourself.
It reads 5:48
